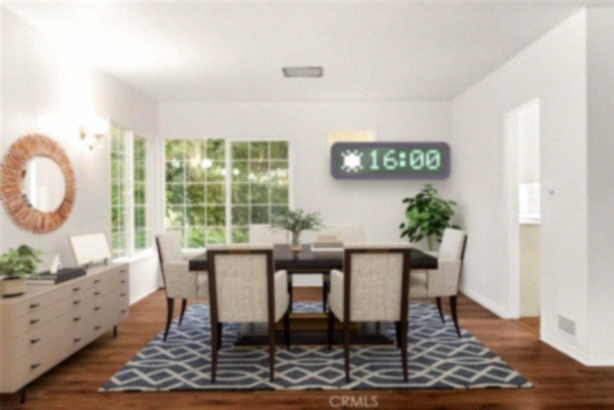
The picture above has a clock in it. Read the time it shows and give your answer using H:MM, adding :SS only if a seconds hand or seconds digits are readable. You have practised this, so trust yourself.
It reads 16:00
